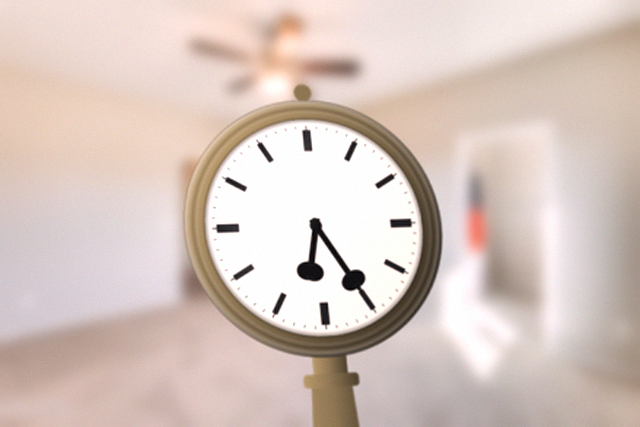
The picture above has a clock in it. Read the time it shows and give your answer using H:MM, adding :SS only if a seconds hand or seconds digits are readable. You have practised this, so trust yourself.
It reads 6:25
